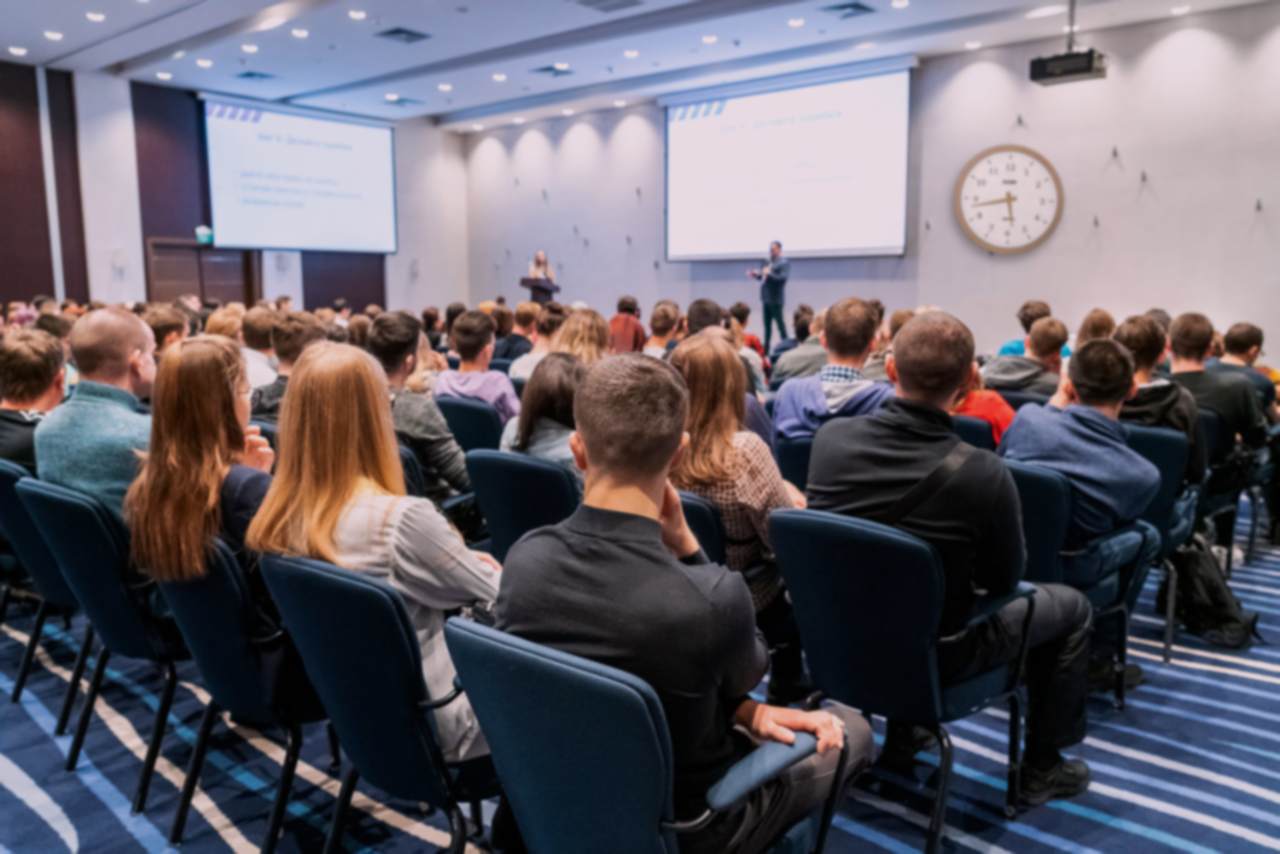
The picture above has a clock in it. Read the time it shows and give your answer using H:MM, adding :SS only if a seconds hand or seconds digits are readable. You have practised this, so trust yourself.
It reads 5:43
